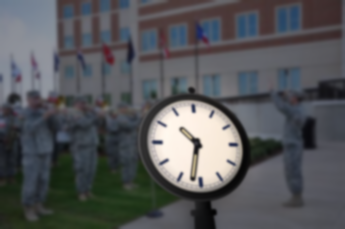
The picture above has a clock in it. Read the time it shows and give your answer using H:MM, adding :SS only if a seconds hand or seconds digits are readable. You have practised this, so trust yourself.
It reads 10:32
